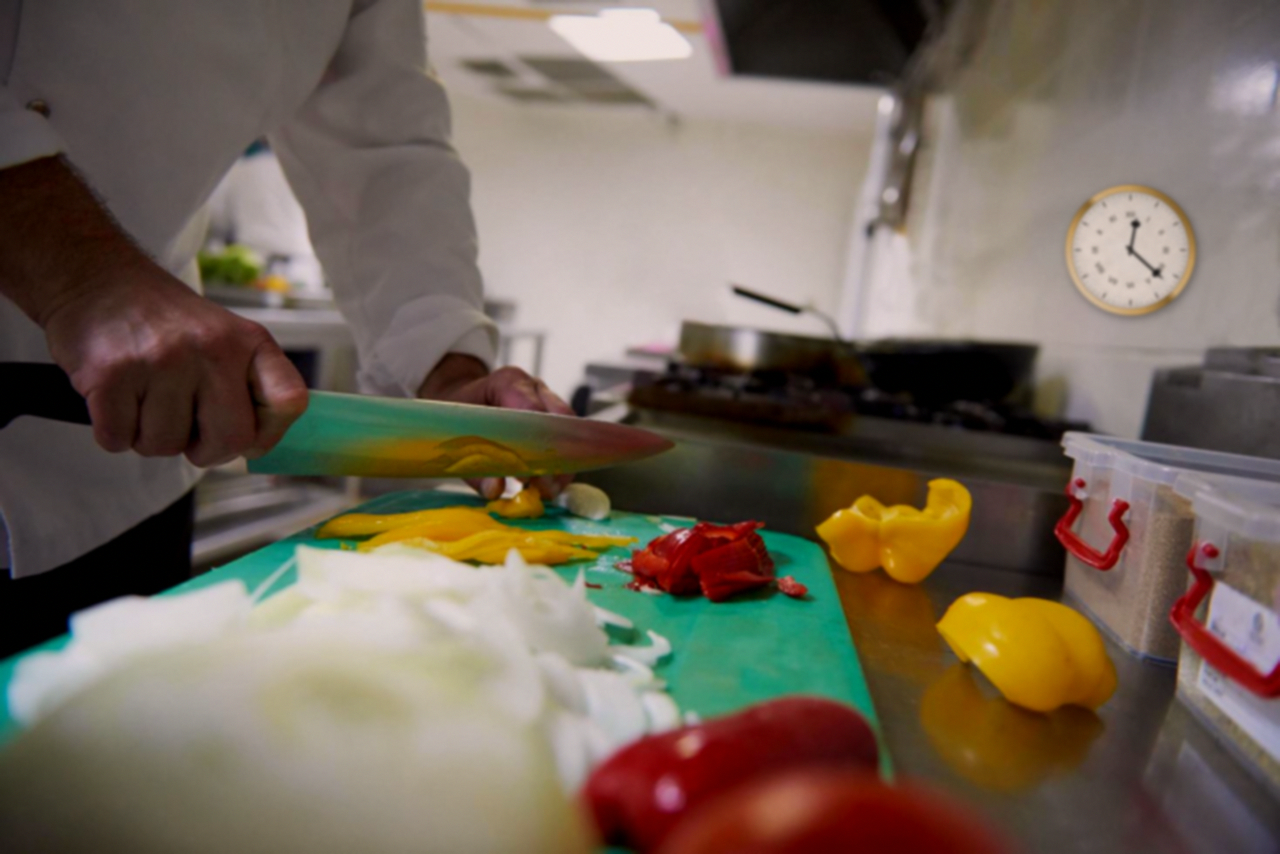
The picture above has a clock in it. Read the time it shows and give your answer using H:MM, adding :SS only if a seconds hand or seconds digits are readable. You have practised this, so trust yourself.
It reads 12:22
